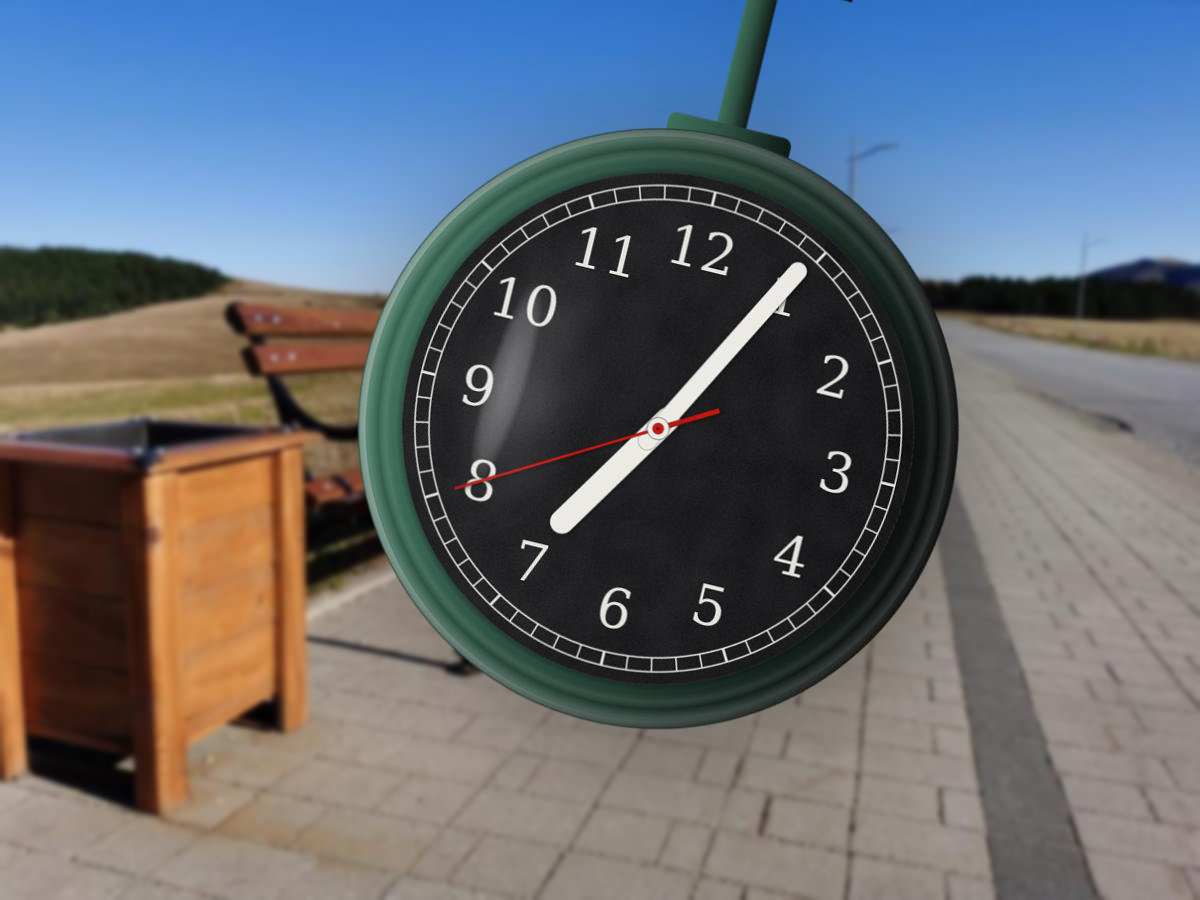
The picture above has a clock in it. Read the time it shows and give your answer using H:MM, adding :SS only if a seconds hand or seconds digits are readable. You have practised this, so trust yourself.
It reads 7:04:40
